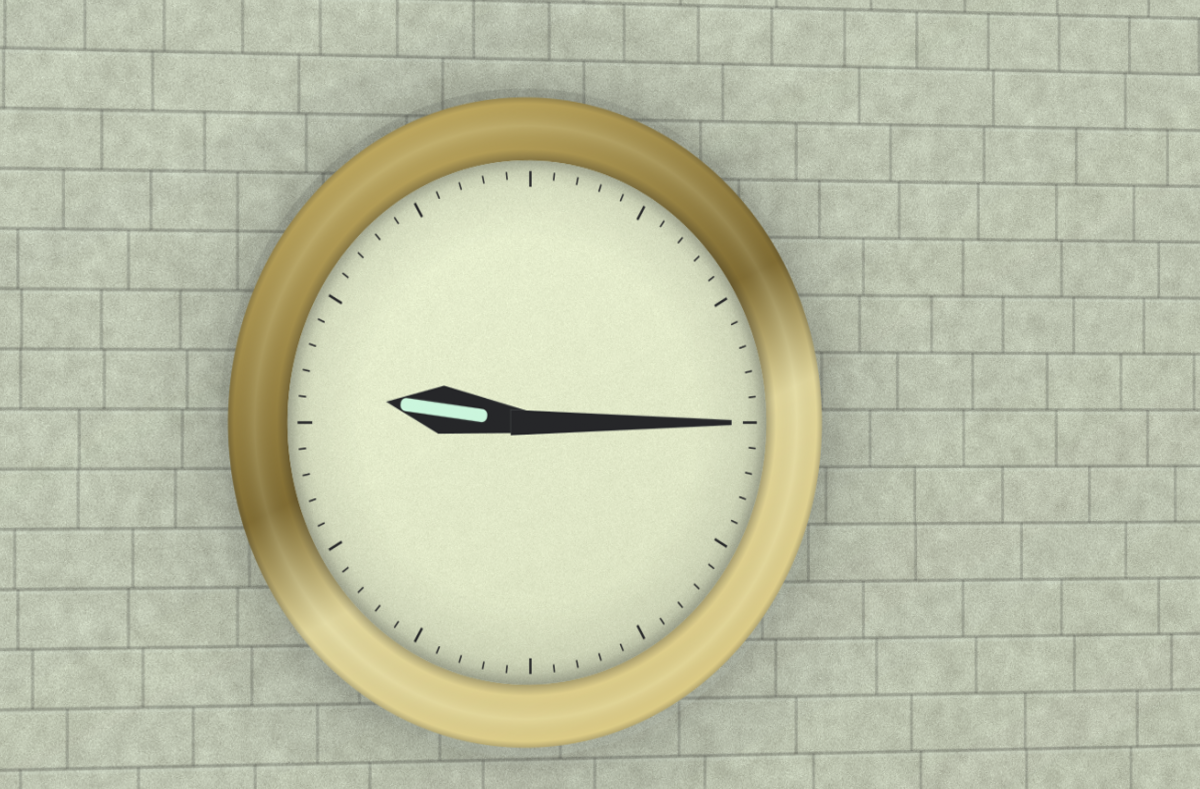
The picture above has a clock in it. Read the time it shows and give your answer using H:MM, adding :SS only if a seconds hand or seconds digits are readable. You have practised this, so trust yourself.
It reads 9:15
